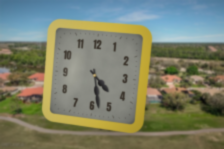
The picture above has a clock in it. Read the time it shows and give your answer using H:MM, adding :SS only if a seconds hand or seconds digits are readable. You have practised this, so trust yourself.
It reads 4:28
